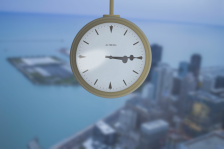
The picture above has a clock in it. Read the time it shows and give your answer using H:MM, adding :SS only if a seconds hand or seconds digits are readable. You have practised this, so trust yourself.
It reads 3:15
